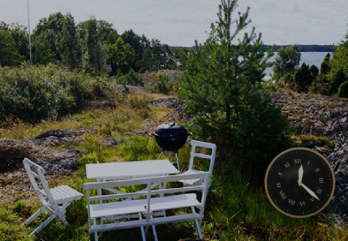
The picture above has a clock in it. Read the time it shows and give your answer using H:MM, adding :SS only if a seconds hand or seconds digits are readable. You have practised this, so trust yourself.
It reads 12:23
